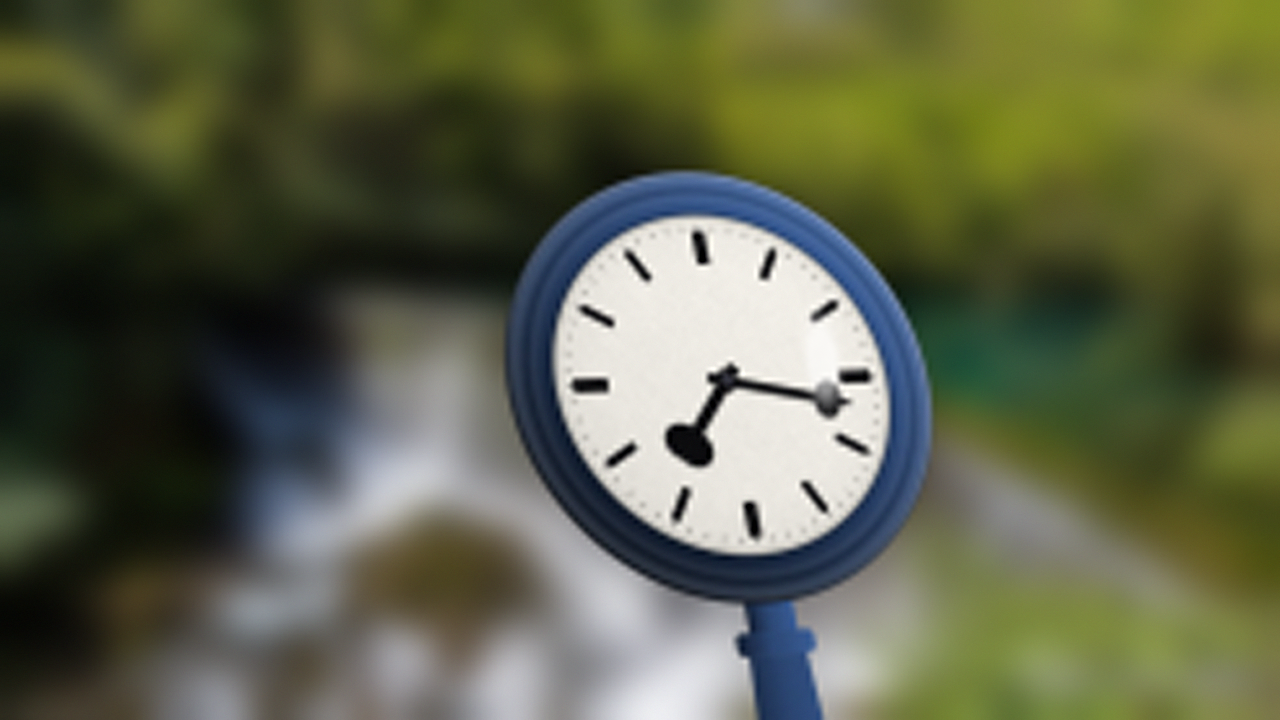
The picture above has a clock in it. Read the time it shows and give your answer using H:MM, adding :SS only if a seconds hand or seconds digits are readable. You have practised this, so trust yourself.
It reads 7:17
